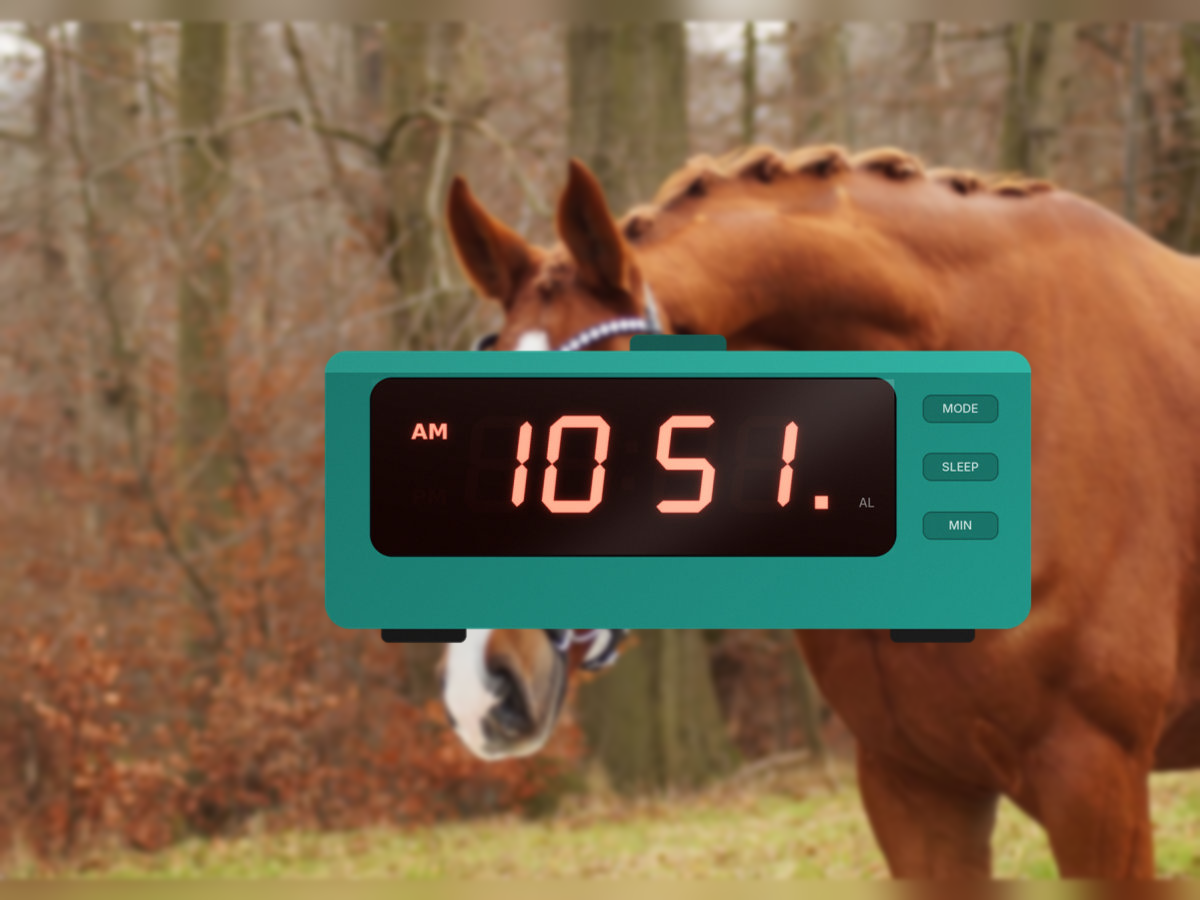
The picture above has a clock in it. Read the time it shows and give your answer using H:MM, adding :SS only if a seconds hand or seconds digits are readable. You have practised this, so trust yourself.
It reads 10:51
